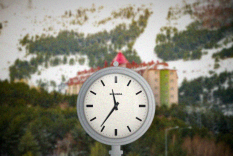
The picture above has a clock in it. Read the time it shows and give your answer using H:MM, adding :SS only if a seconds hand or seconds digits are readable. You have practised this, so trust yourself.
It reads 11:36
